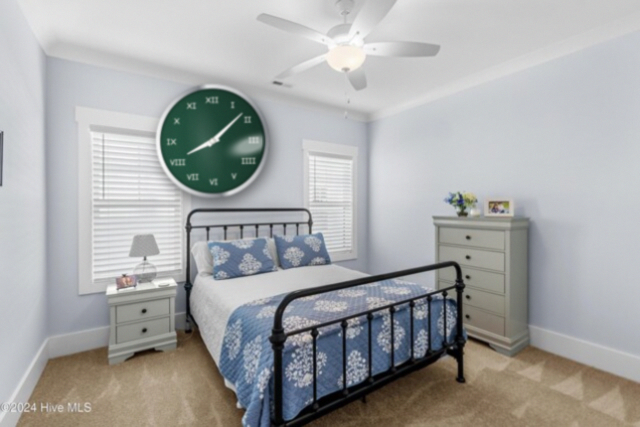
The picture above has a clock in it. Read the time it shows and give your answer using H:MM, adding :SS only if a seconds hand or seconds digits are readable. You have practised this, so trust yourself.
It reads 8:08
